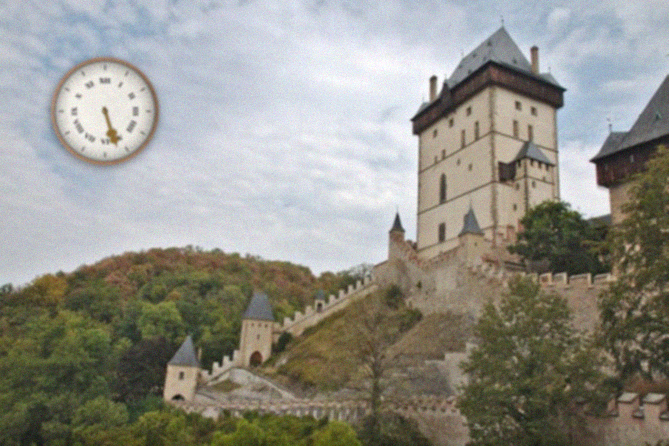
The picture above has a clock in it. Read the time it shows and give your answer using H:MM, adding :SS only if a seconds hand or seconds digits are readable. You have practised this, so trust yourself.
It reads 5:27
